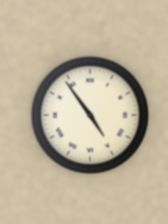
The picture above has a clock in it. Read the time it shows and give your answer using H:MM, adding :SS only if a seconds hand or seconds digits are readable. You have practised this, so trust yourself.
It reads 4:54
